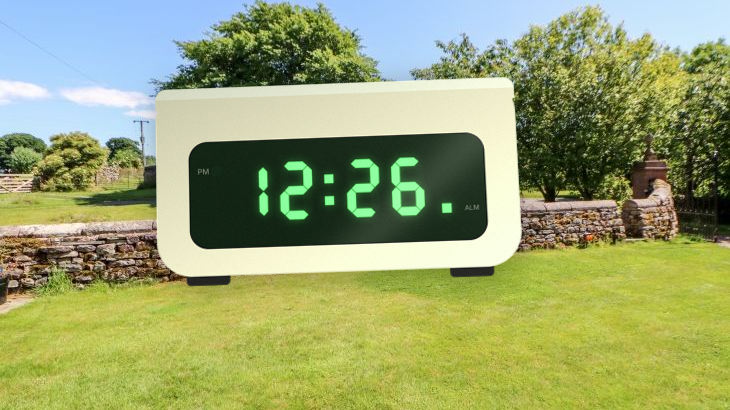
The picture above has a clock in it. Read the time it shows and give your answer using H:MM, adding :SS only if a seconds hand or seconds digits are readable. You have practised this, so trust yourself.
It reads 12:26
